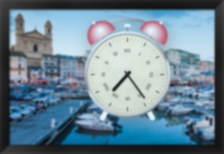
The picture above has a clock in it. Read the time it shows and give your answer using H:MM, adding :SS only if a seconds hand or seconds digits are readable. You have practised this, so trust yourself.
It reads 7:24
